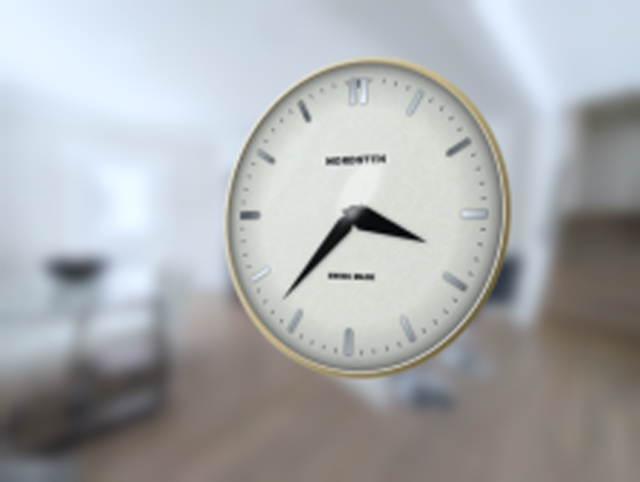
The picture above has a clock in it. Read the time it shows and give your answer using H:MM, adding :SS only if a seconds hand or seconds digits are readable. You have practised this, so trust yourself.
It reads 3:37
